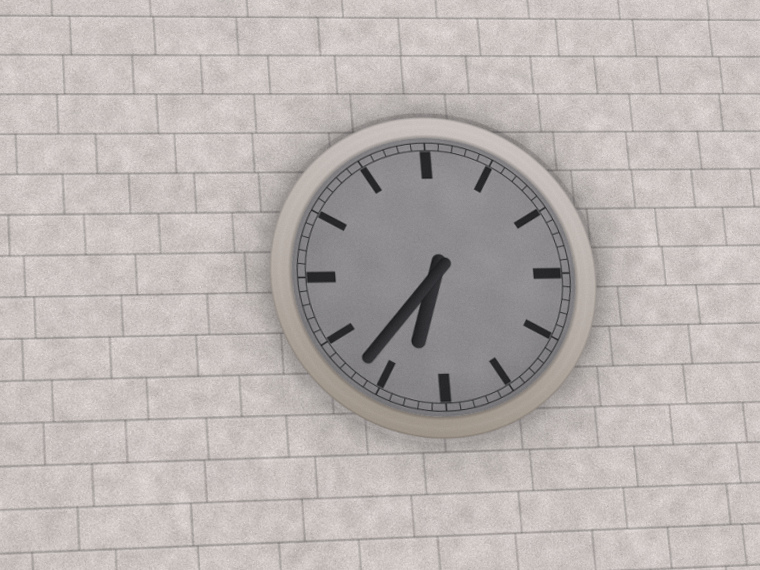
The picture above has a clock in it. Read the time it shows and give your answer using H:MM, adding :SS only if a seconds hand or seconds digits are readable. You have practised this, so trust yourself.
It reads 6:37
